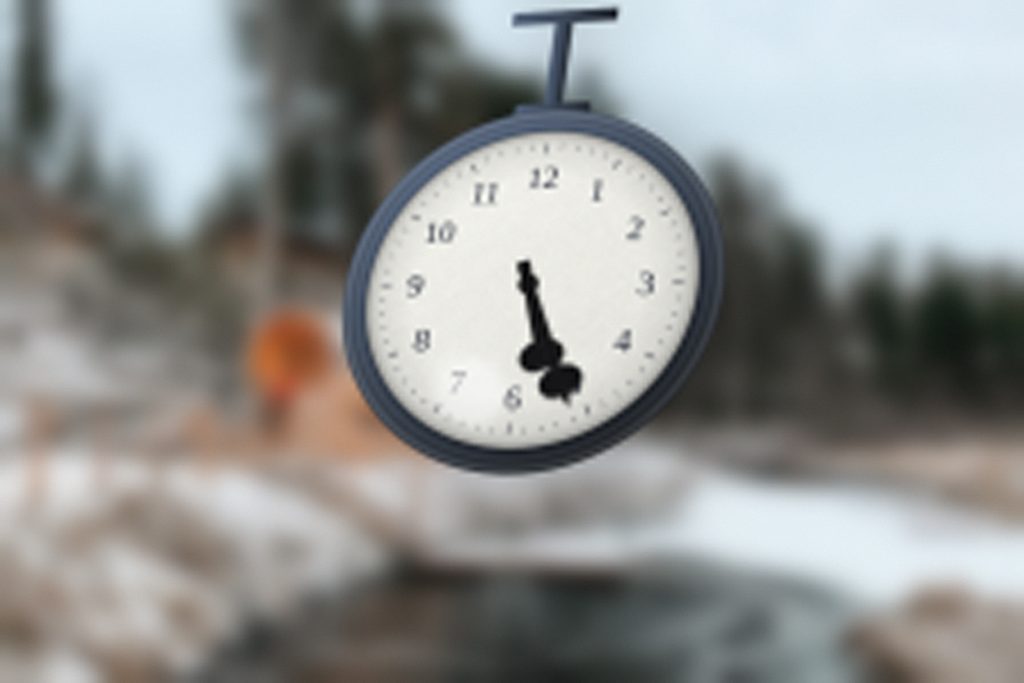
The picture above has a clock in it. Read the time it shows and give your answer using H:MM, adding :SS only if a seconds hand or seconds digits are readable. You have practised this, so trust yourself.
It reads 5:26
